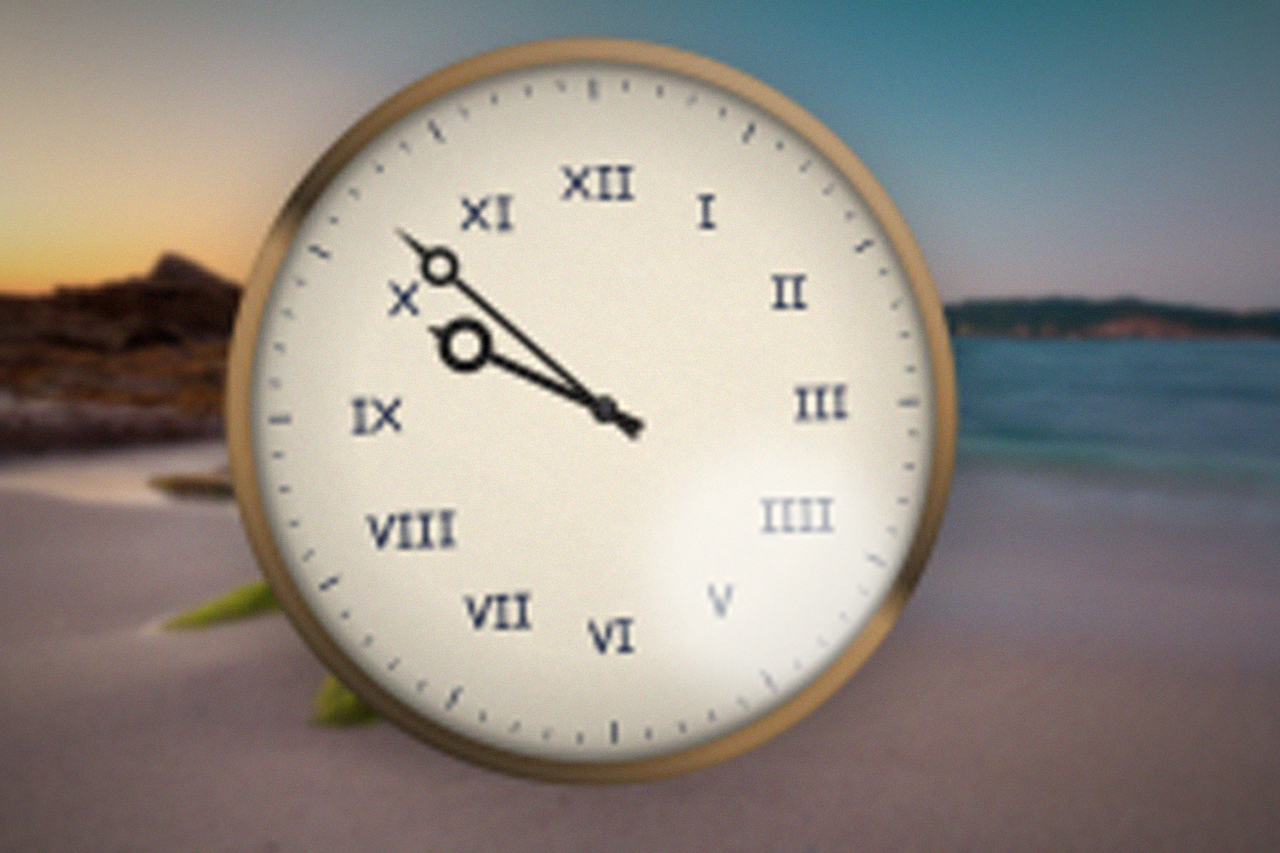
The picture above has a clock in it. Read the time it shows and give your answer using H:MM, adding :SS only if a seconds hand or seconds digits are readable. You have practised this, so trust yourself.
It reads 9:52
